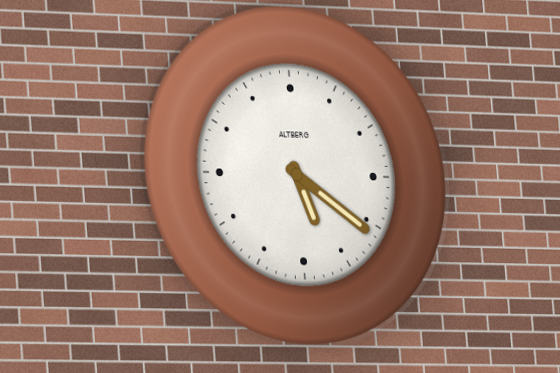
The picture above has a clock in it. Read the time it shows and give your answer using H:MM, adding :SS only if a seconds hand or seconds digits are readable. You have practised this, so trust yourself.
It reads 5:21
